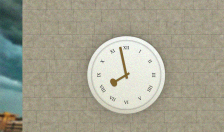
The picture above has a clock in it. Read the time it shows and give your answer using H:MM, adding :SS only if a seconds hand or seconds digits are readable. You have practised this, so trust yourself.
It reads 7:58
